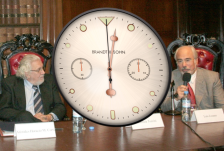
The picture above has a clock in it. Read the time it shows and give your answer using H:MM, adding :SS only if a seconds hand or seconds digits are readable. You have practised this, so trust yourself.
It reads 6:02
